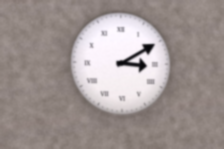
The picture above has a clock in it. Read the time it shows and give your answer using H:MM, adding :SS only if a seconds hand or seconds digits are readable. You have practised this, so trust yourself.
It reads 3:10
